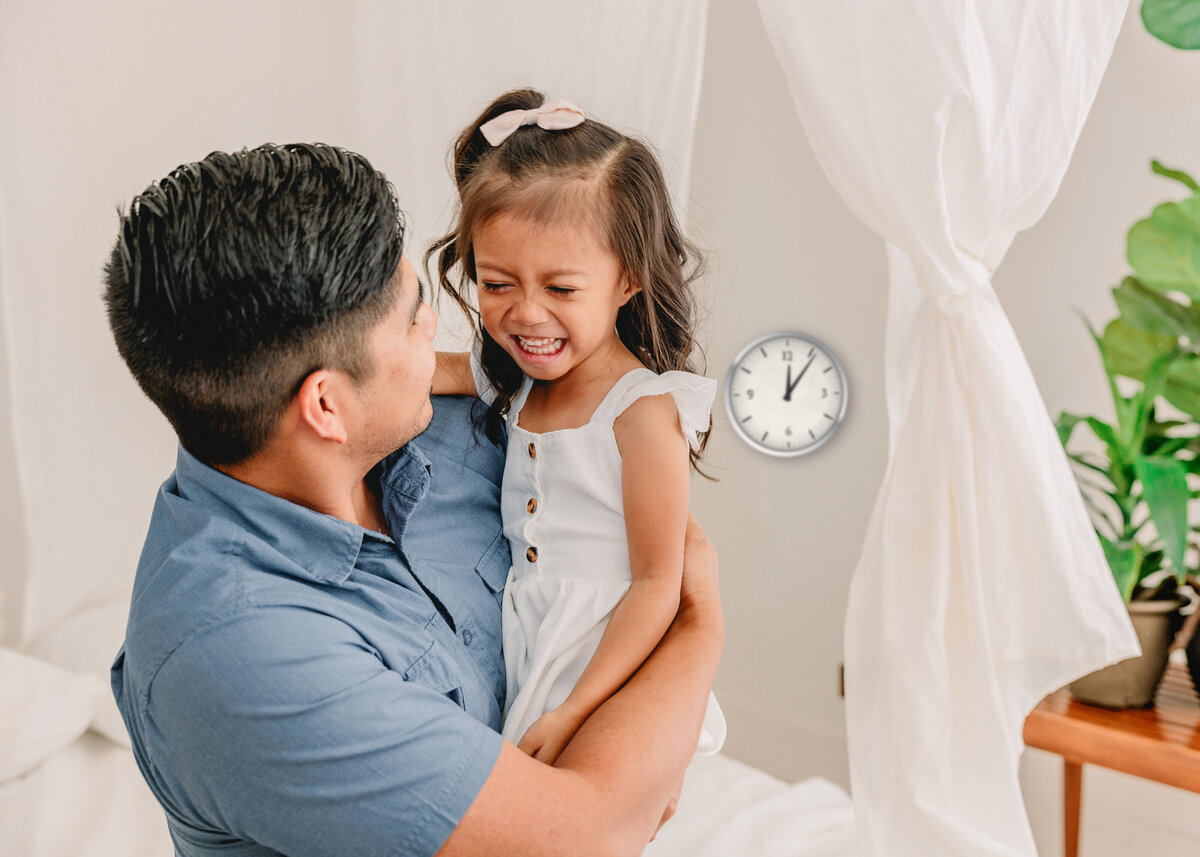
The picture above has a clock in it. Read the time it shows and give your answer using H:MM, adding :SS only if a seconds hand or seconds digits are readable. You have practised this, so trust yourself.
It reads 12:06
